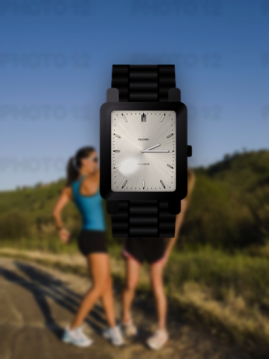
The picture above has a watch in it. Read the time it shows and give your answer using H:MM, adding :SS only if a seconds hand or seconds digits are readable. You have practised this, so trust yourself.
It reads 2:15
